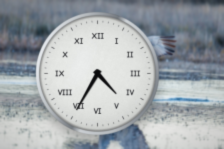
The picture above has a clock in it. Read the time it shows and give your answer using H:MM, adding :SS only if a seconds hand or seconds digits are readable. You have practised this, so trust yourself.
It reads 4:35
